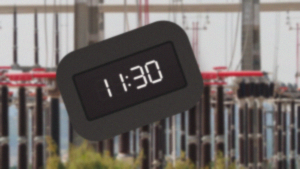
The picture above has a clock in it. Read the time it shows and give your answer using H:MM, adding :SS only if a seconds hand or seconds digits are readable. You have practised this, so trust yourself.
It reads 11:30
